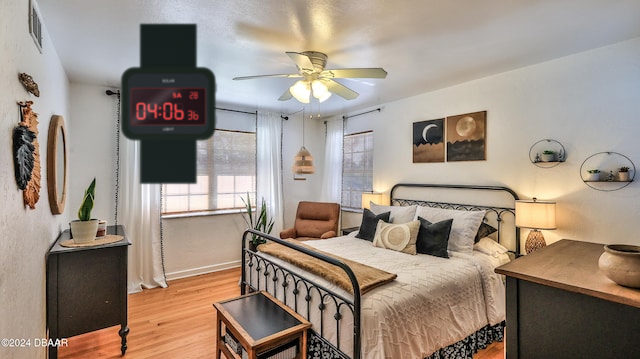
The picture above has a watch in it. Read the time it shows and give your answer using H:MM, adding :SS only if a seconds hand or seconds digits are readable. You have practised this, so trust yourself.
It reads 4:06
